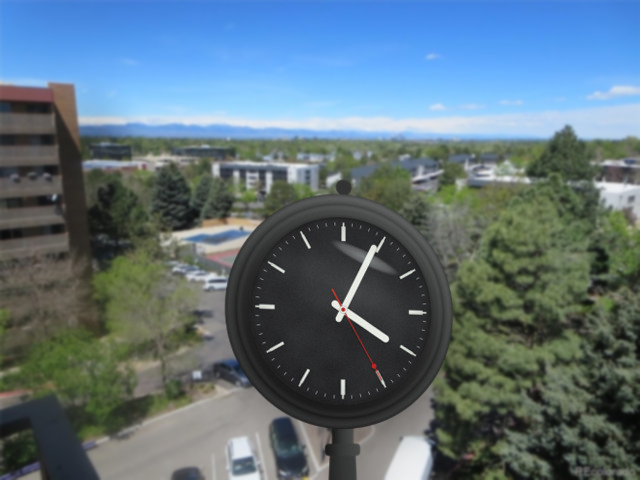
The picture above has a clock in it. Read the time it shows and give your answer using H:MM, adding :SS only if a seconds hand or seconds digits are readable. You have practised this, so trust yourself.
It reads 4:04:25
